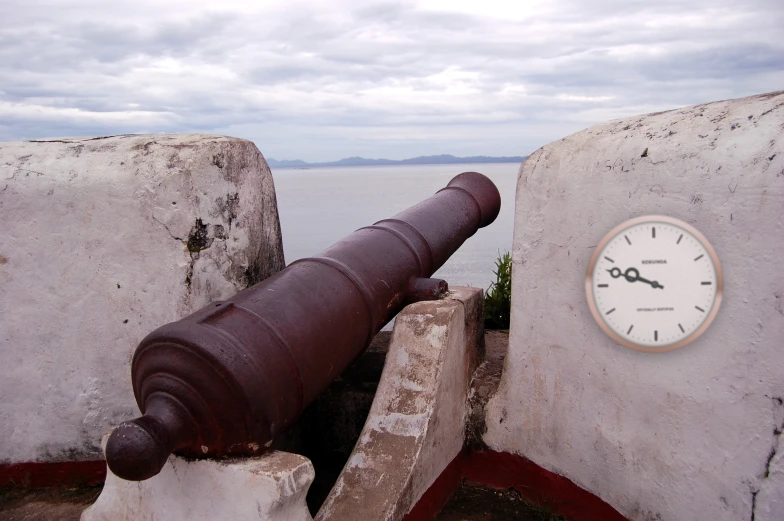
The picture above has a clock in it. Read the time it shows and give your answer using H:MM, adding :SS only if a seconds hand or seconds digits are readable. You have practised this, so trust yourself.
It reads 9:48
